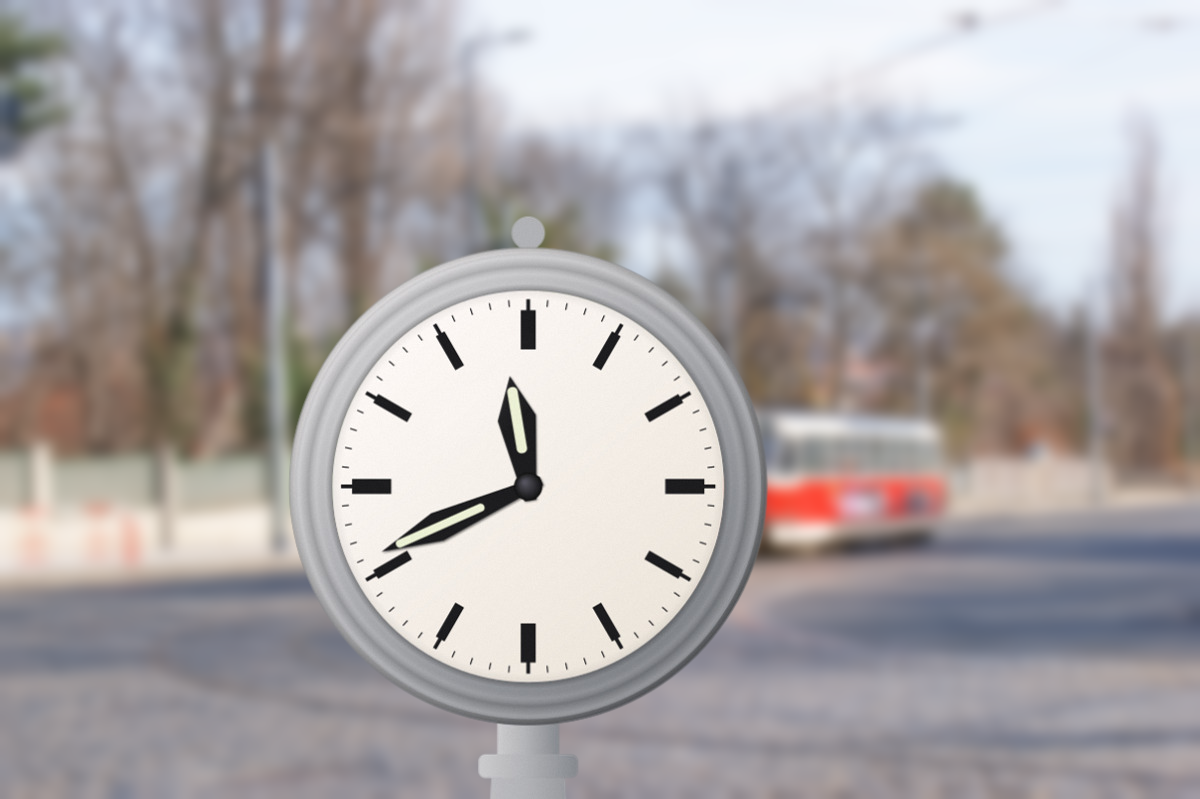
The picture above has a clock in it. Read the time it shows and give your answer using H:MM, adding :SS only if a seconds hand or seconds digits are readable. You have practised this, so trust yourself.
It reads 11:41
